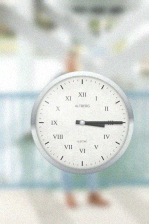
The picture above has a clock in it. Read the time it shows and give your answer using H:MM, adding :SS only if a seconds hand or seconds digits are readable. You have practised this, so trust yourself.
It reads 3:15
